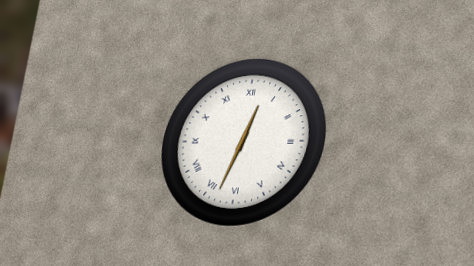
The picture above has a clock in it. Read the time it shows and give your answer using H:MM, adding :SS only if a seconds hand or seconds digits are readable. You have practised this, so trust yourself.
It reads 12:33
